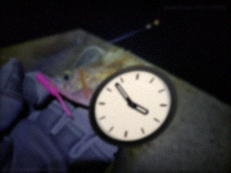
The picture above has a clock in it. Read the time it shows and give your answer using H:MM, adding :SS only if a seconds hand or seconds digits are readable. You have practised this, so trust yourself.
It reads 3:53
